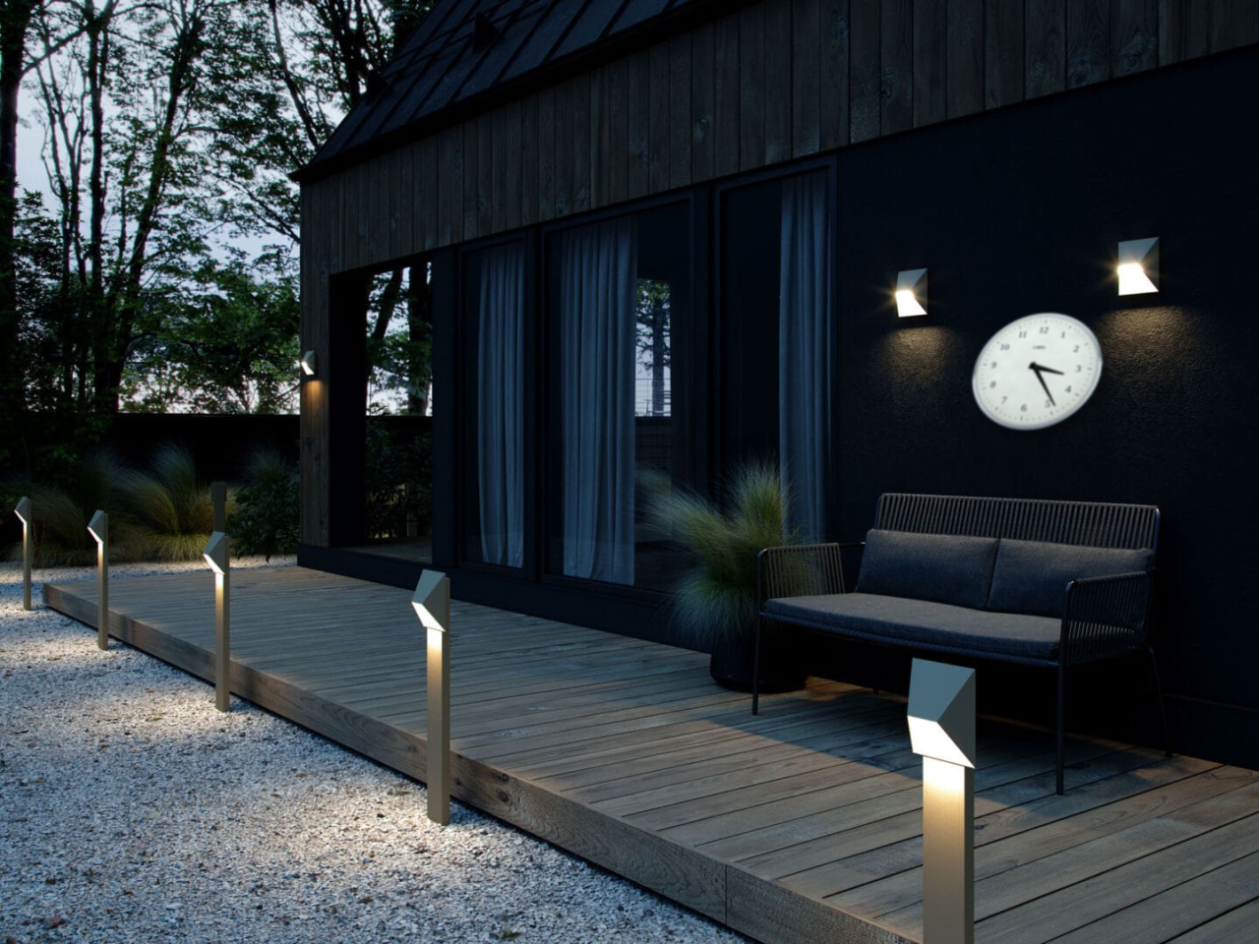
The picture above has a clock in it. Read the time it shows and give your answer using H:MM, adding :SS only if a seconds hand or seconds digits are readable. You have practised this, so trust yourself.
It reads 3:24
